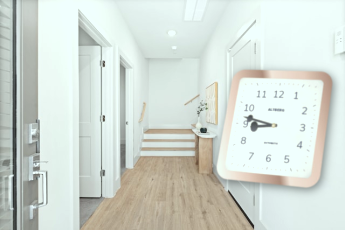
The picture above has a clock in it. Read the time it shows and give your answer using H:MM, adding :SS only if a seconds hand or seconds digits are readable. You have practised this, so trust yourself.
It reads 8:47
